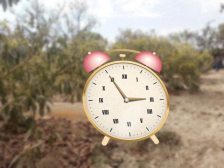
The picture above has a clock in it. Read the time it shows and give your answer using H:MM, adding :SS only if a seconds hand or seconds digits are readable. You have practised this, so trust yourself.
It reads 2:55
